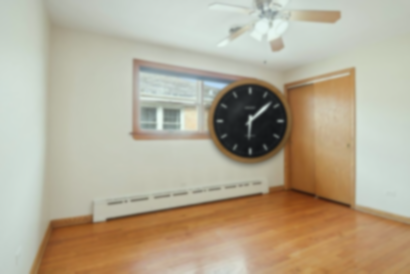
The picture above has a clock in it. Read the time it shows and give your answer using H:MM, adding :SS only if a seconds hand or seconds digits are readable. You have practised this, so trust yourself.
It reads 6:08
